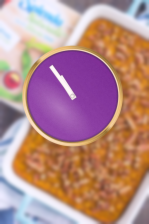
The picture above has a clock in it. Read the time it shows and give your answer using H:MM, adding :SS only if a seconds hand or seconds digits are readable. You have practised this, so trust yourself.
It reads 10:54
